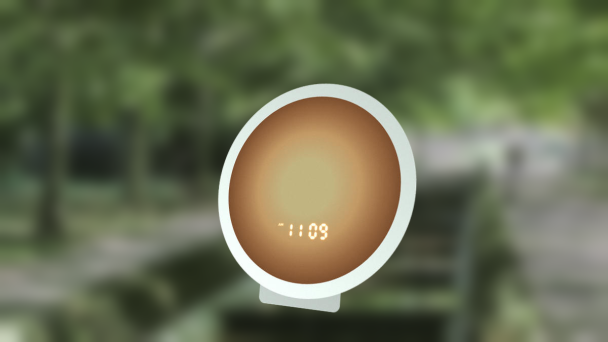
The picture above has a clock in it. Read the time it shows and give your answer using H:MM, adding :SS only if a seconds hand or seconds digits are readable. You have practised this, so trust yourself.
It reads 11:09
